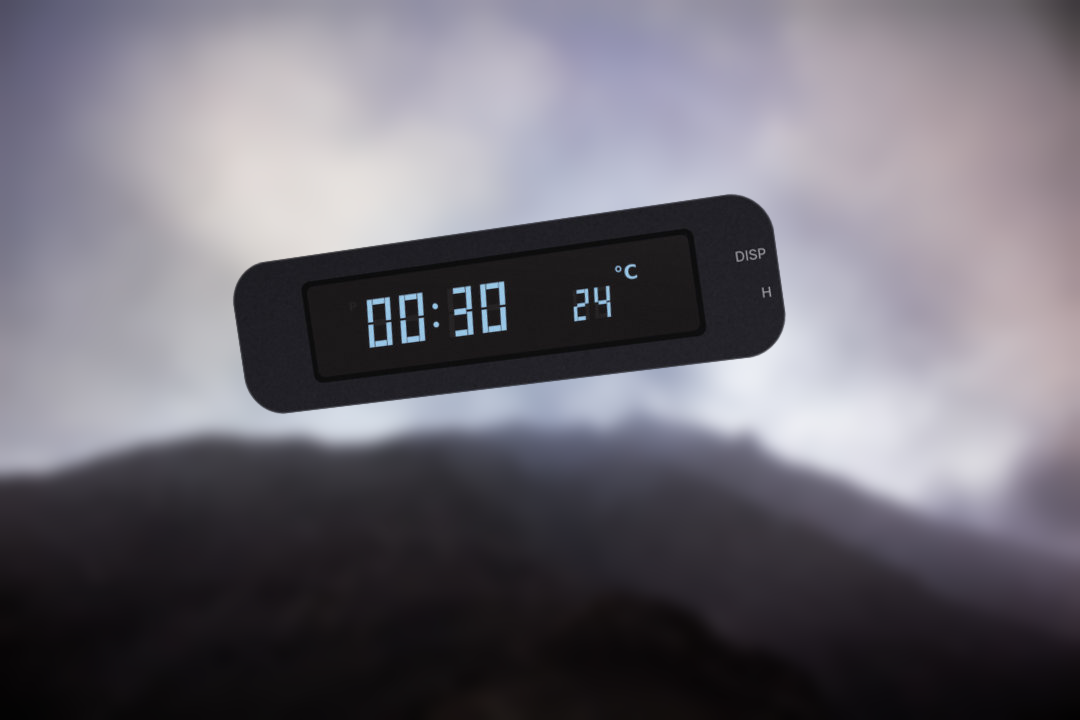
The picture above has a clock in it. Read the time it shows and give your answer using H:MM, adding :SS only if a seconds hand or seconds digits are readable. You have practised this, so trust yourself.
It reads 0:30
